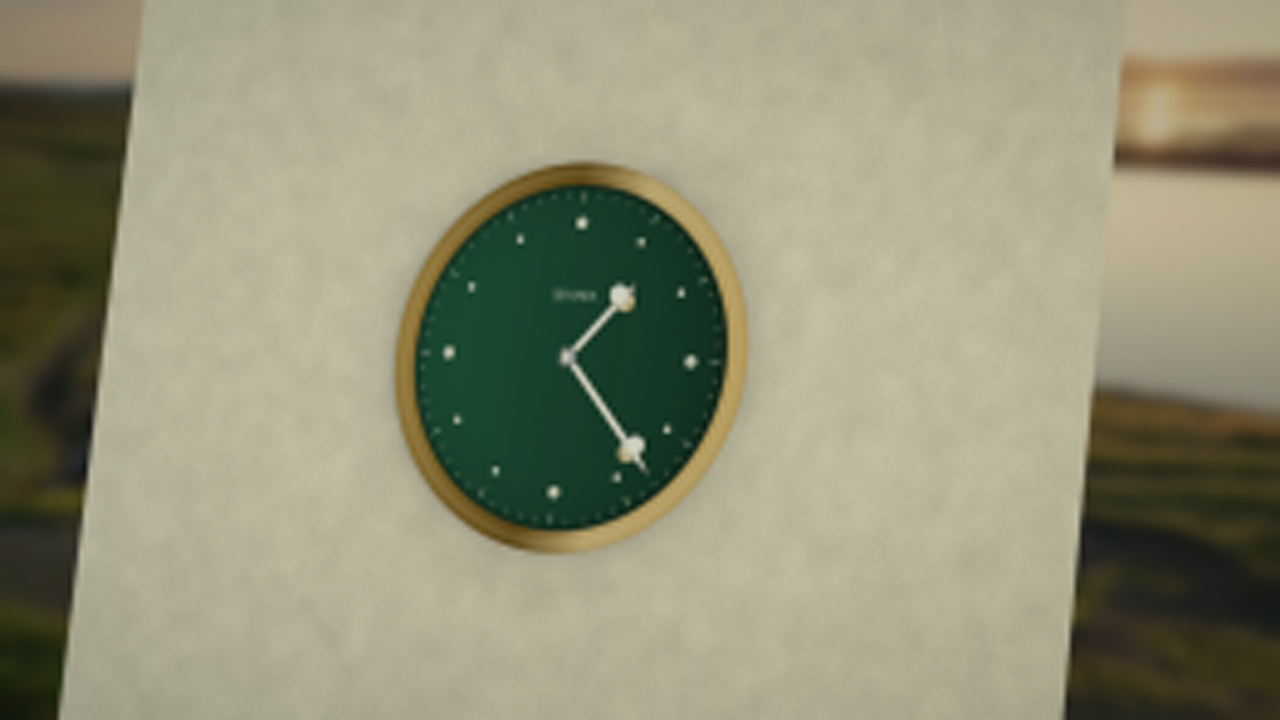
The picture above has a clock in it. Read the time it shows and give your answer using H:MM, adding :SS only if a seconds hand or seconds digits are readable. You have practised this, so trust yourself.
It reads 1:23
